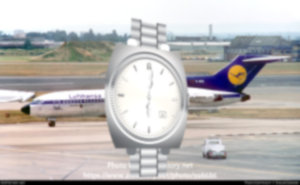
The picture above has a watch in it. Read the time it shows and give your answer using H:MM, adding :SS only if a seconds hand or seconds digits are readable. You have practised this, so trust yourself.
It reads 6:01
